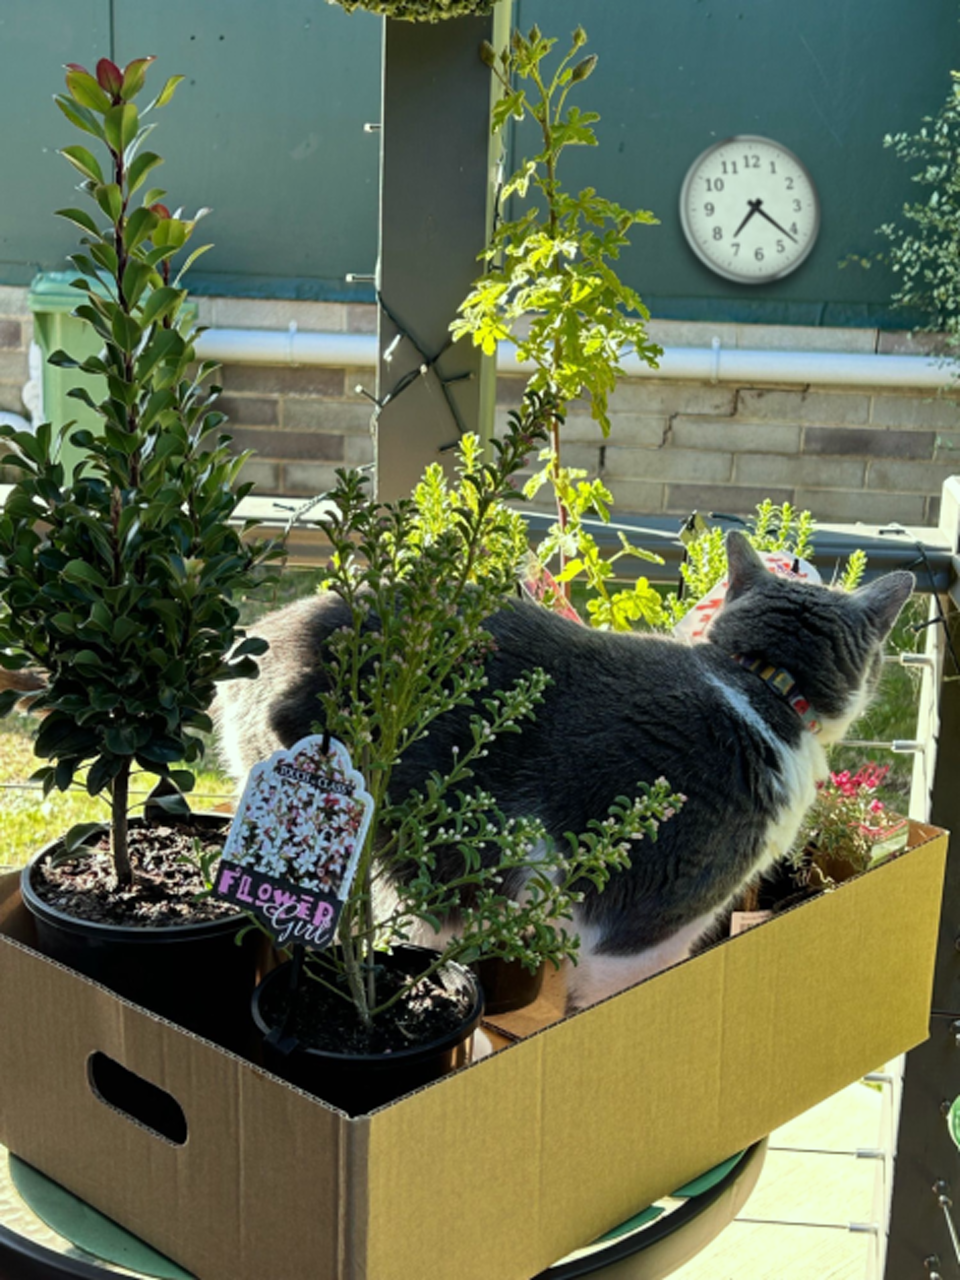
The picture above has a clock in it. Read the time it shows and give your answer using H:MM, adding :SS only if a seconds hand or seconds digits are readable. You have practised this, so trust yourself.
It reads 7:22
